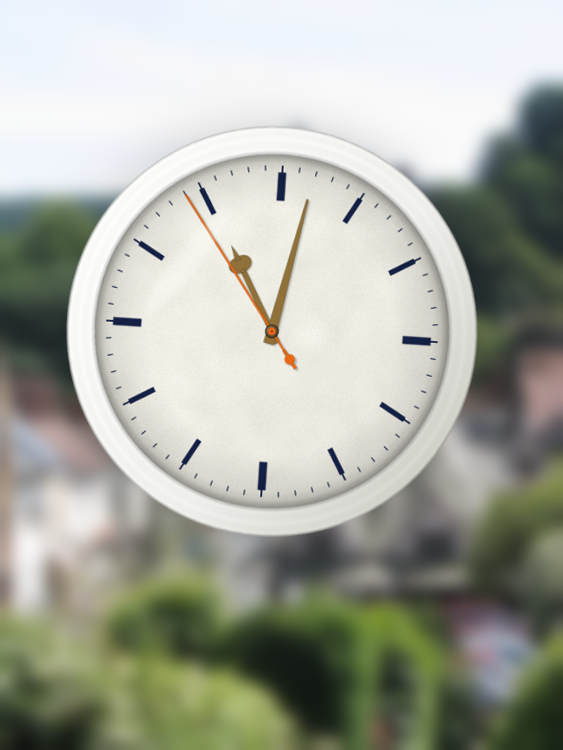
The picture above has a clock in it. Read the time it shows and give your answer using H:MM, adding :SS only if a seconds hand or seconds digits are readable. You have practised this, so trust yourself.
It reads 11:01:54
